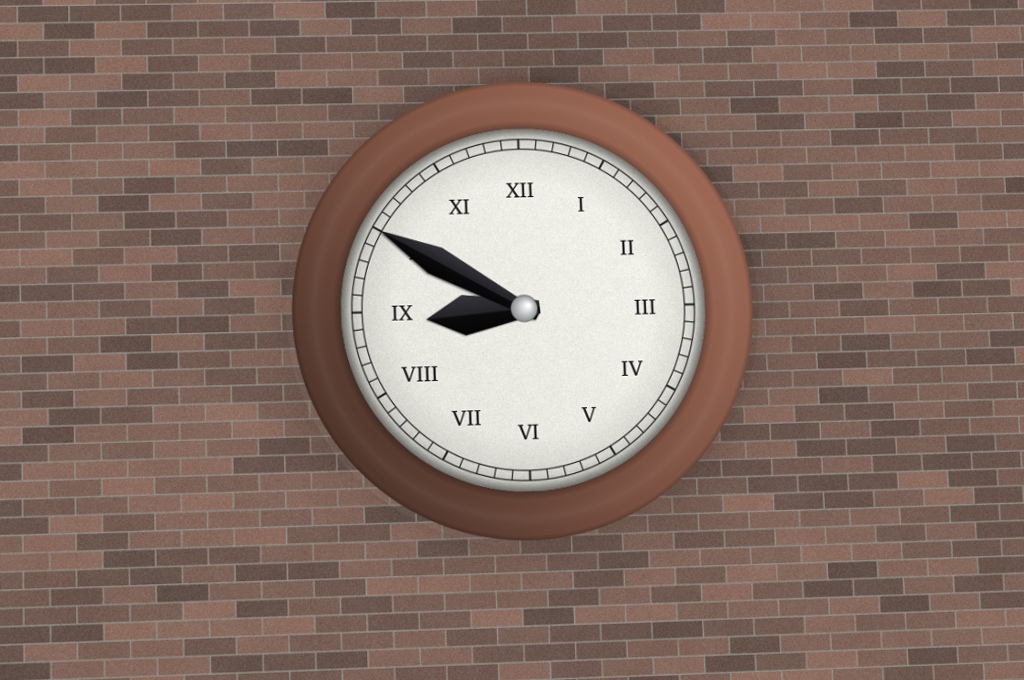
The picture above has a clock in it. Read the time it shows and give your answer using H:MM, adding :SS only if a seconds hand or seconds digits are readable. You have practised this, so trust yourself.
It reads 8:50
